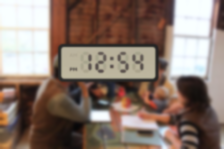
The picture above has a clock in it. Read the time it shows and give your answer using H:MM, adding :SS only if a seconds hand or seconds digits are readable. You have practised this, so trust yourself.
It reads 12:54
